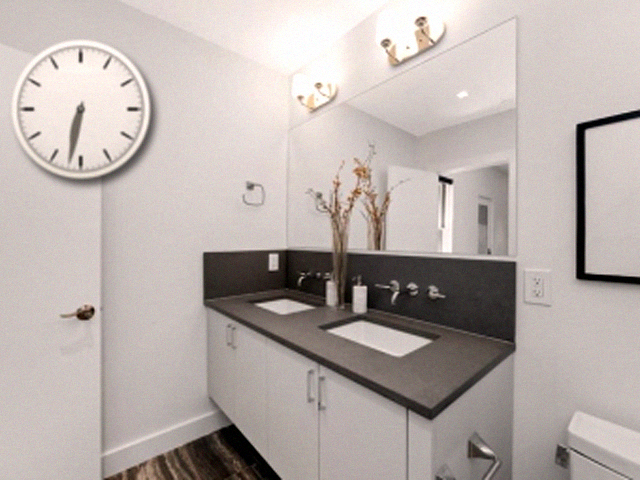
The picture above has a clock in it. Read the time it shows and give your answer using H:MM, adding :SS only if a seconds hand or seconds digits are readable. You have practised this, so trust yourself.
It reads 6:32
